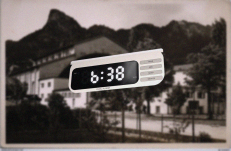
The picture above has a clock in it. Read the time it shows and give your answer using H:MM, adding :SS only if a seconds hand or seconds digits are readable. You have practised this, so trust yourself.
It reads 6:38
